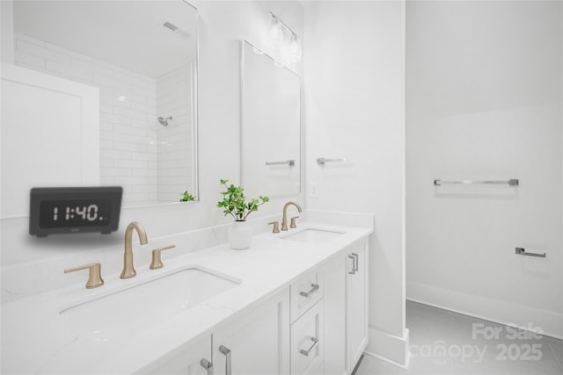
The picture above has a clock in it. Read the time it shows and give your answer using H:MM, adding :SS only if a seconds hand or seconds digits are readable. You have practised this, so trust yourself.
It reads 11:40
